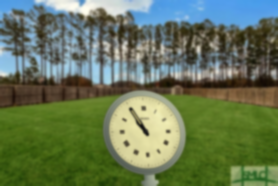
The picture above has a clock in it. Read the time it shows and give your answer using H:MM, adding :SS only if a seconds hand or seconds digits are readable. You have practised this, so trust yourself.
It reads 10:55
